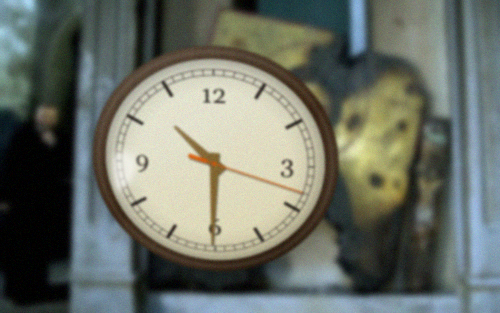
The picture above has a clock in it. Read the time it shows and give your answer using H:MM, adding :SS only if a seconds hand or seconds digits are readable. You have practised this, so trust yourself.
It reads 10:30:18
